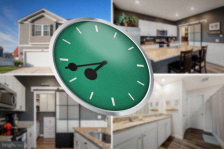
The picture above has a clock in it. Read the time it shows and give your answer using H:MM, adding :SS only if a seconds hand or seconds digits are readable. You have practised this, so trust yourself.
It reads 7:43
